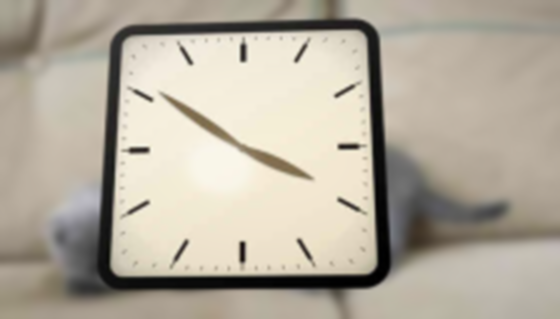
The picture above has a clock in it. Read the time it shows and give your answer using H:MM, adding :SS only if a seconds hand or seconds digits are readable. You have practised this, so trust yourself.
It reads 3:51
